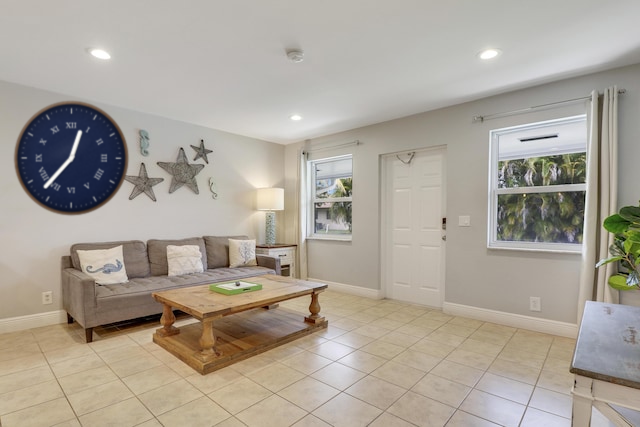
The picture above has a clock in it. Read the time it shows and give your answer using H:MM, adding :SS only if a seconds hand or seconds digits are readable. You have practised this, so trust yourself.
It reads 12:37
